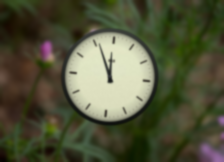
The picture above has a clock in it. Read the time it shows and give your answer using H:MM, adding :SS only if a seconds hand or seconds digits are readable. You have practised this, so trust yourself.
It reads 11:56
